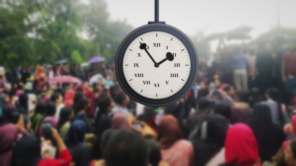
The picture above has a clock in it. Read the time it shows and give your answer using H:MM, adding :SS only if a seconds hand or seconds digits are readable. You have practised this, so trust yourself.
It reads 1:54
